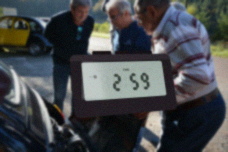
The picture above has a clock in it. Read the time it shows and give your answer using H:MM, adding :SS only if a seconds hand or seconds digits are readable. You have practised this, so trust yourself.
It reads 2:59
